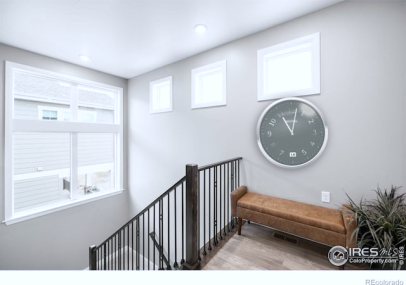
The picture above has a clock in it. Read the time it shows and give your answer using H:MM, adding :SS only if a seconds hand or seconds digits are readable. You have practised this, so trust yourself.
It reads 11:02
